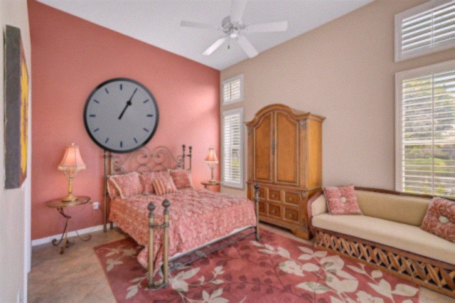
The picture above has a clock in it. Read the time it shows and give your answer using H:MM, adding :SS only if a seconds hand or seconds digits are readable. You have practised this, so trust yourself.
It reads 1:05
